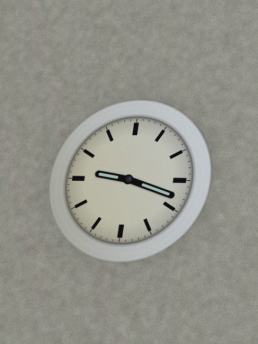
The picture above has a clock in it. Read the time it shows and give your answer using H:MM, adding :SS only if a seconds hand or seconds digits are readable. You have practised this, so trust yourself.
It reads 9:18
